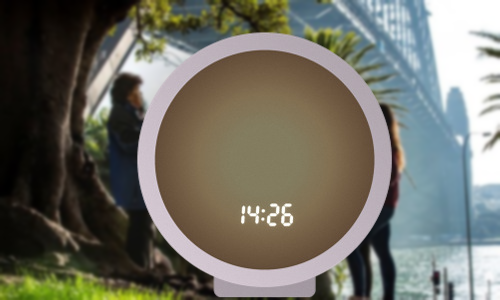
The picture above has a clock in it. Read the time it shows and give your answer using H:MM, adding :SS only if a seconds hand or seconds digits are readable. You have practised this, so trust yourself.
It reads 14:26
